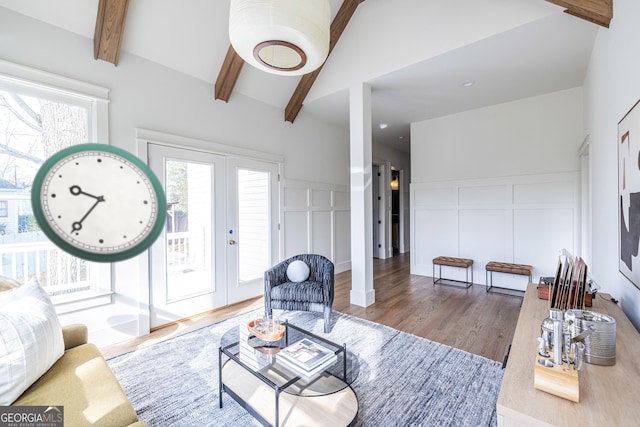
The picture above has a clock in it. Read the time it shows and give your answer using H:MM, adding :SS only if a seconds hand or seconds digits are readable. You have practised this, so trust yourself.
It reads 9:36
